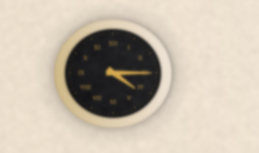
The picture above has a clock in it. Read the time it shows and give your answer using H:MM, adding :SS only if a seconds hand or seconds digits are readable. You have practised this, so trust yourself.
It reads 4:15
